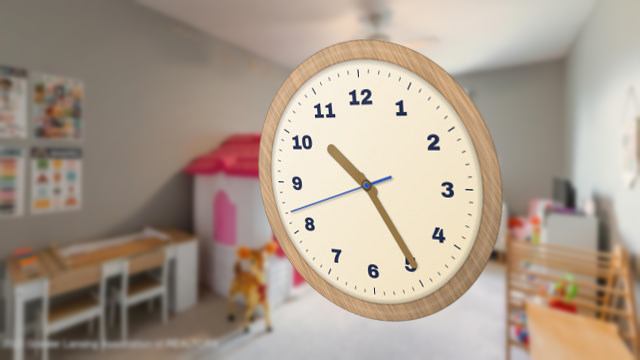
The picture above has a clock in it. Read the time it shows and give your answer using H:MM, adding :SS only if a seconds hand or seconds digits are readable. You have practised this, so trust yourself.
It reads 10:24:42
